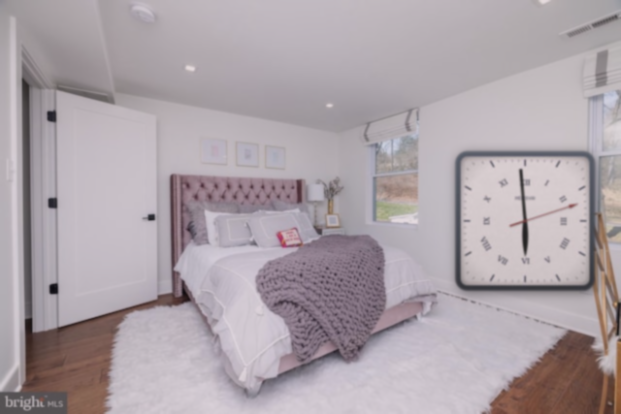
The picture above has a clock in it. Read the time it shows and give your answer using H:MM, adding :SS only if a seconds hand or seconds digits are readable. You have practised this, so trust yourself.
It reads 5:59:12
